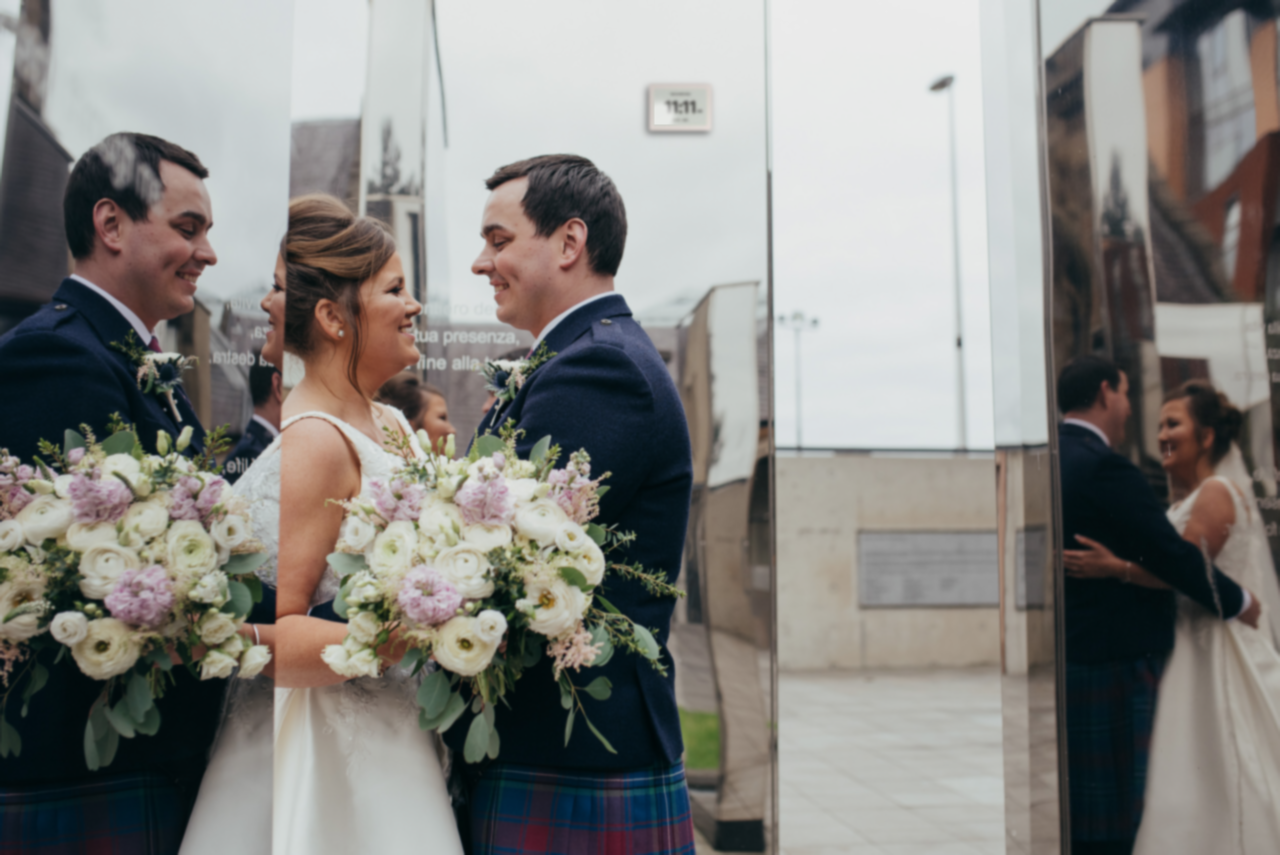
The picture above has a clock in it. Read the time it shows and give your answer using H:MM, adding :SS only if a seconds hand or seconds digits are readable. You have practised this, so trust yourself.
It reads 11:11
